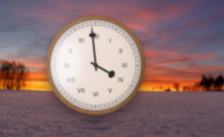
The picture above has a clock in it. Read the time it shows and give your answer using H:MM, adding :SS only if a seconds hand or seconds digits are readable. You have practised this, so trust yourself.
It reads 3:59
